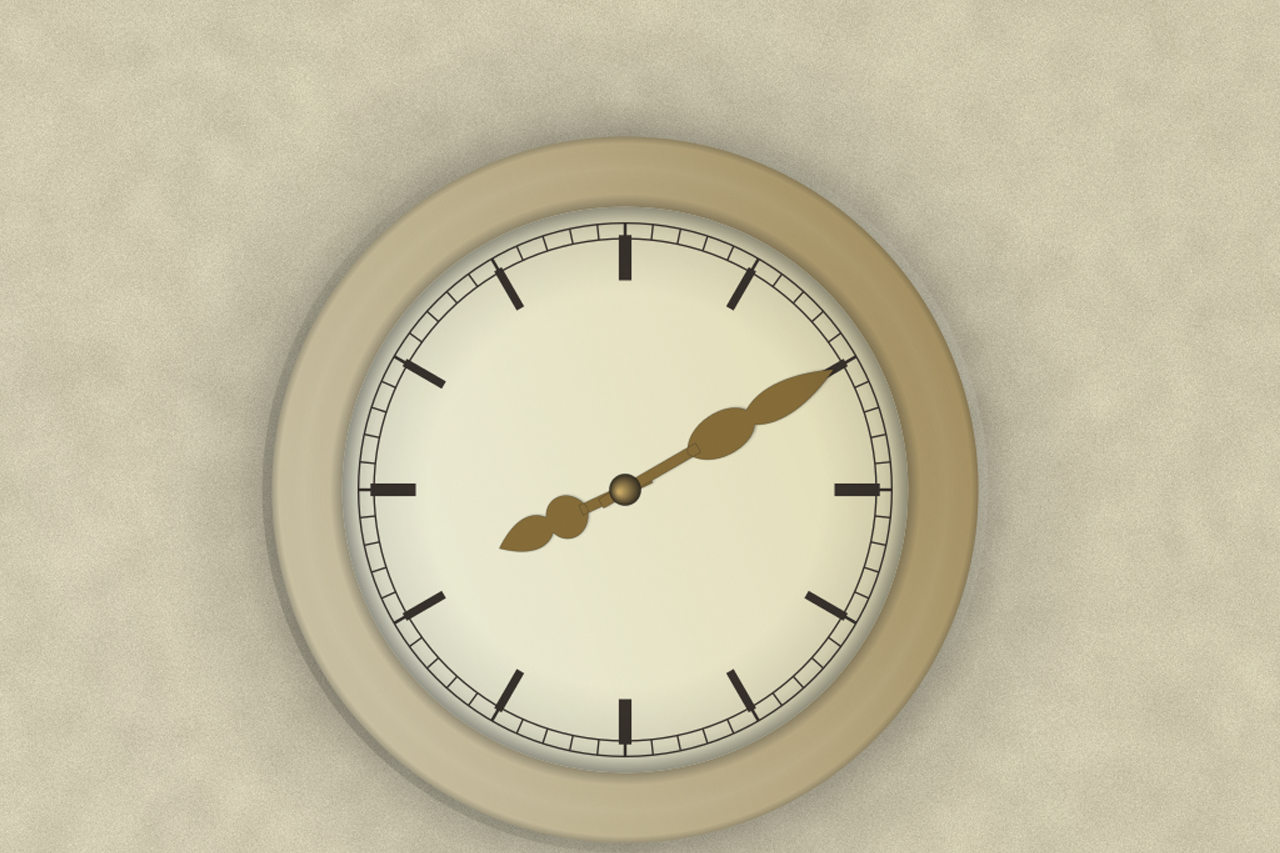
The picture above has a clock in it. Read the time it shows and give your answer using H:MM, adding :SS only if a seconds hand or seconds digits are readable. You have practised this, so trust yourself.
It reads 8:10
